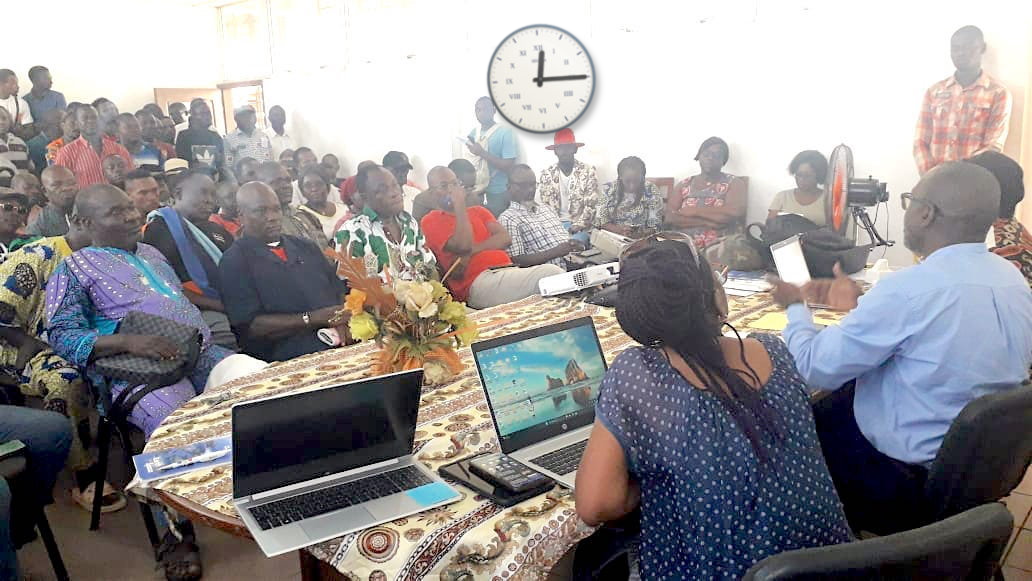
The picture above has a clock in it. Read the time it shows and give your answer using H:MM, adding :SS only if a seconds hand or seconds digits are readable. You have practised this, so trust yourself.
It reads 12:15
